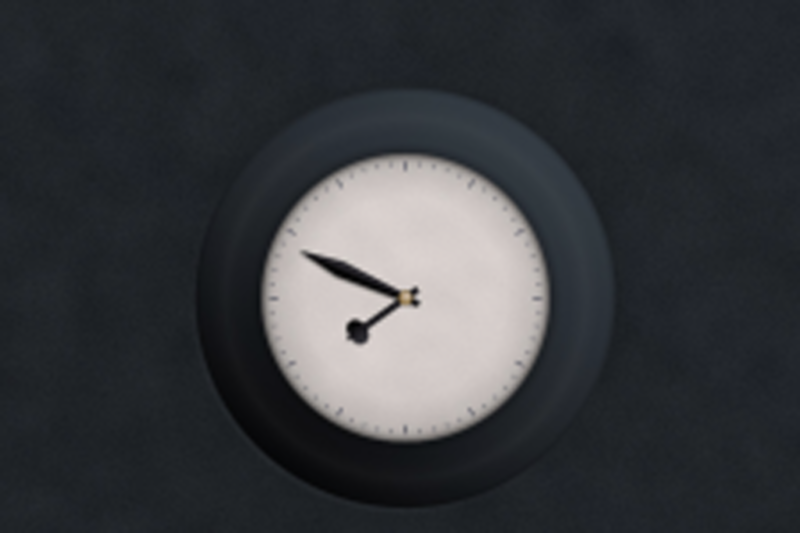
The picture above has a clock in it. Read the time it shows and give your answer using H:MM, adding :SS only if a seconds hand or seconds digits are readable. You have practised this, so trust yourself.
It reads 7:49
